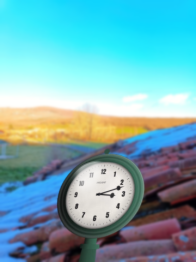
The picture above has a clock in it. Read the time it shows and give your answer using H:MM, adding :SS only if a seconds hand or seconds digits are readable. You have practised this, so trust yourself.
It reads 3:12
